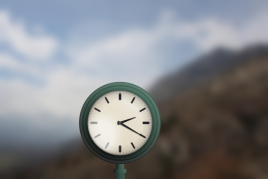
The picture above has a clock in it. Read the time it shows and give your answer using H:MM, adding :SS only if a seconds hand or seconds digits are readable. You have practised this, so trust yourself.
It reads 2:20
